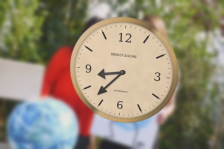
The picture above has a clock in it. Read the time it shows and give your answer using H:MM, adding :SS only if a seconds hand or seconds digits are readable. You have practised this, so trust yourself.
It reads 8:37
